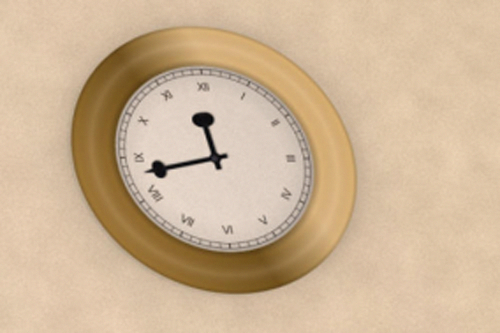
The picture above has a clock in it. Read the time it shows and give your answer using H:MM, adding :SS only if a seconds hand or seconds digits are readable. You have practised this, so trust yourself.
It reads 11:43
